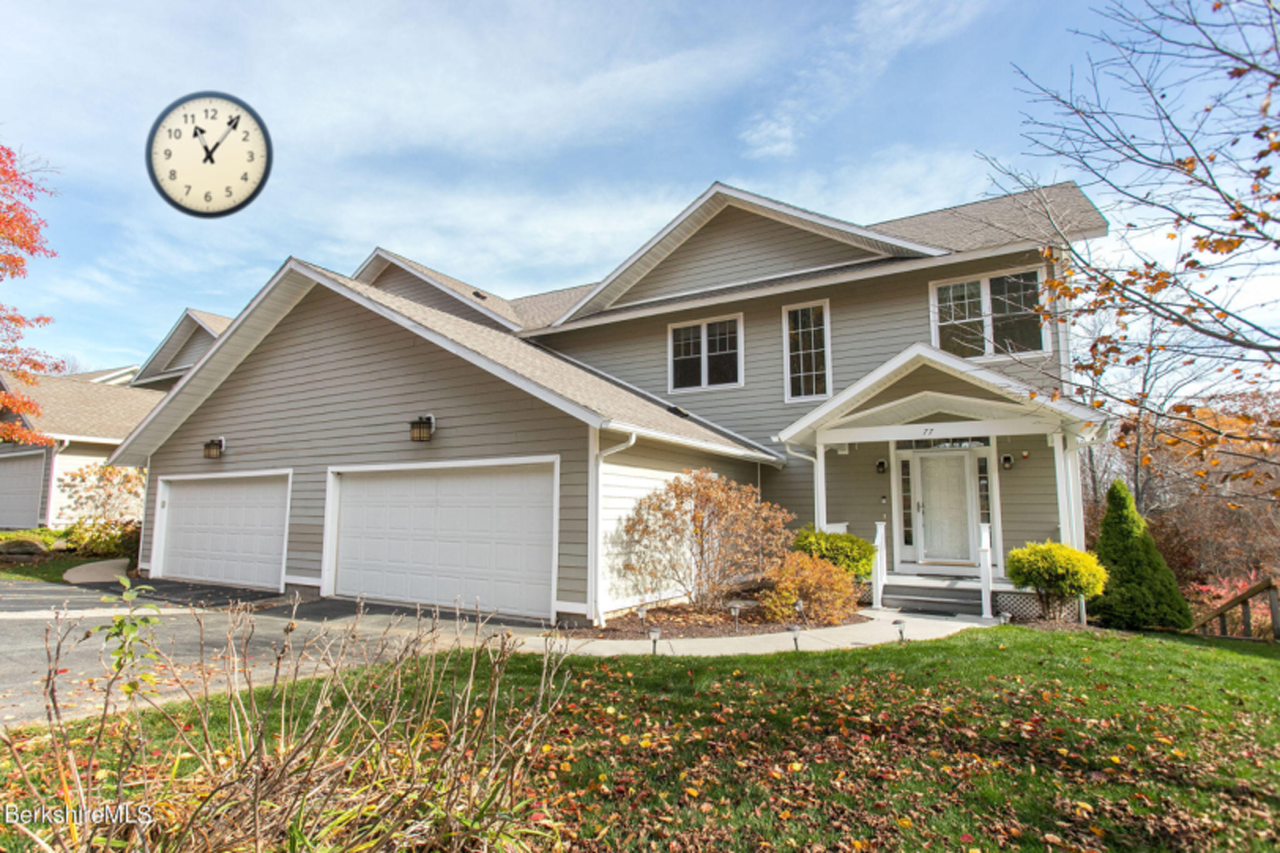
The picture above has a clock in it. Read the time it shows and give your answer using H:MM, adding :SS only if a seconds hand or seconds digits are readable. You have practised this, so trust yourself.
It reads 11:06
